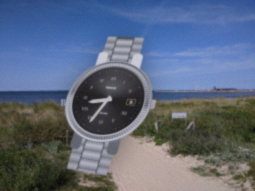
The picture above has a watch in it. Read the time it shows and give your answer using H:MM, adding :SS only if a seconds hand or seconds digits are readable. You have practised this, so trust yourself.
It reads 8:34
